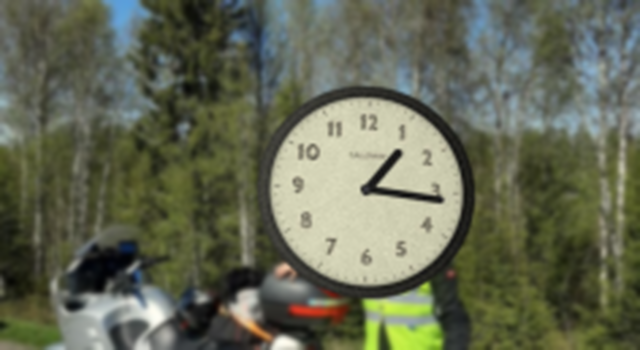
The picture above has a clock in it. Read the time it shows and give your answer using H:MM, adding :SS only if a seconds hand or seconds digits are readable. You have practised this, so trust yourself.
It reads 1:16
